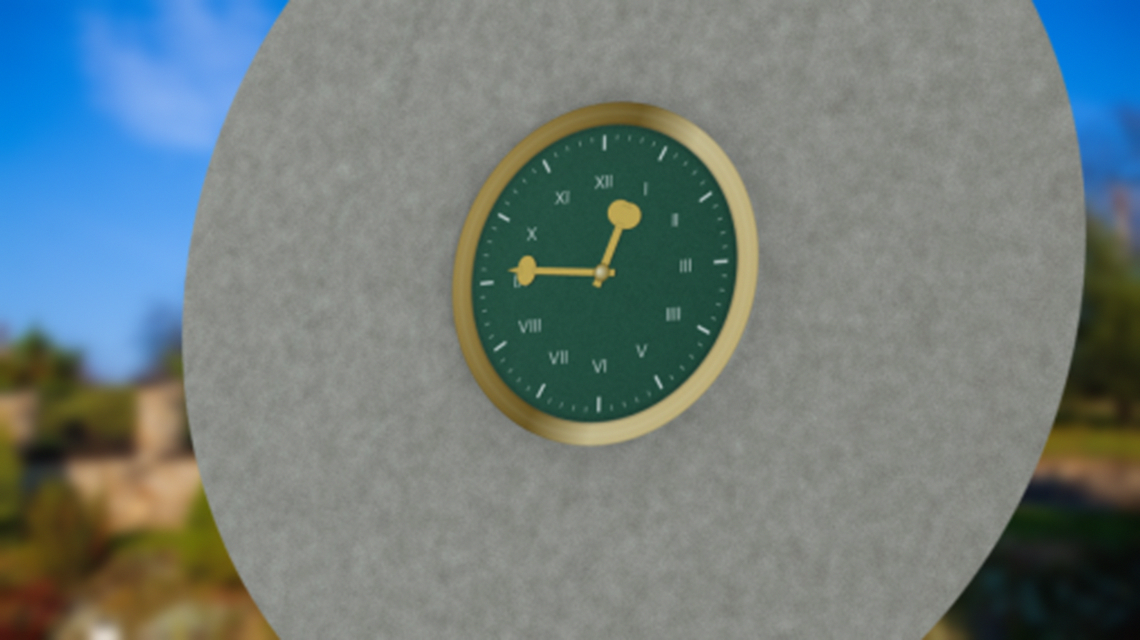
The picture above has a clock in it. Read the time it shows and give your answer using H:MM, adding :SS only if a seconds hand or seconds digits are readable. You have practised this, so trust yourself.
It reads 12:46
